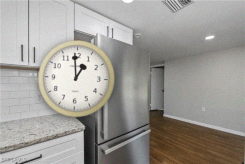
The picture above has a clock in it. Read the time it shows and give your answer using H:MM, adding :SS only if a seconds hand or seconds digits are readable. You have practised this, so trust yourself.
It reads 12:59
